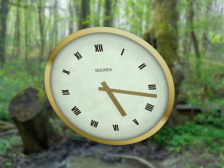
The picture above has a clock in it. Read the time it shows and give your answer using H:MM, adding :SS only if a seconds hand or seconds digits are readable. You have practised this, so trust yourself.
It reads 5:17
